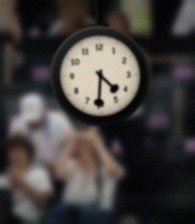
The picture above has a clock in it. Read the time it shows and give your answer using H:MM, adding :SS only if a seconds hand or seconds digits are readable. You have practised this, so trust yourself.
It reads 4:31
